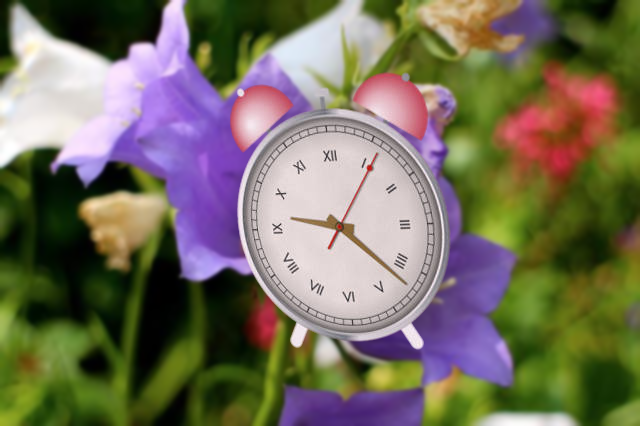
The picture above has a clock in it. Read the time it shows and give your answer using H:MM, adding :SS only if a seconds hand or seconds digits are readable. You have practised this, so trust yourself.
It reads 9:22:06
